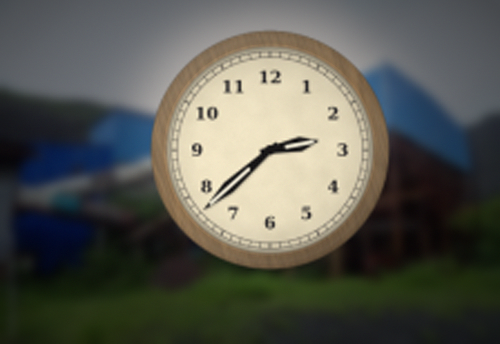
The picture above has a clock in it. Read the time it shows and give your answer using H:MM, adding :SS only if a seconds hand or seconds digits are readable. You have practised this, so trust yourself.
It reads 2:38
